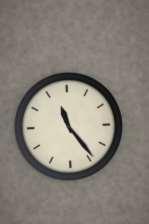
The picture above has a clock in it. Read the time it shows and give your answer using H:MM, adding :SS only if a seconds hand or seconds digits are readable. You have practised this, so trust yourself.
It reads 11:24
